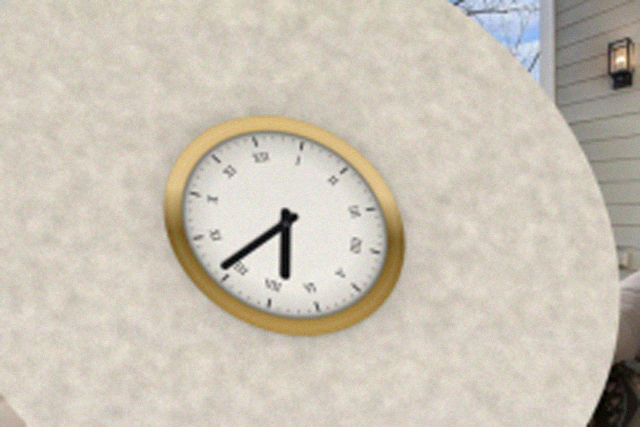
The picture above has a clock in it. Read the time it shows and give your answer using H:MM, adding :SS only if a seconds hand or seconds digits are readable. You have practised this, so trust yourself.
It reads 6:41
